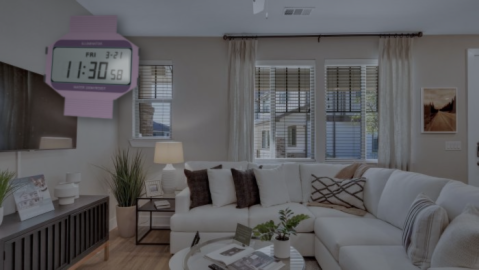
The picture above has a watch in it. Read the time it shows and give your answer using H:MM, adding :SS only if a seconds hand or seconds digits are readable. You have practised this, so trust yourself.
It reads 11:30:58
